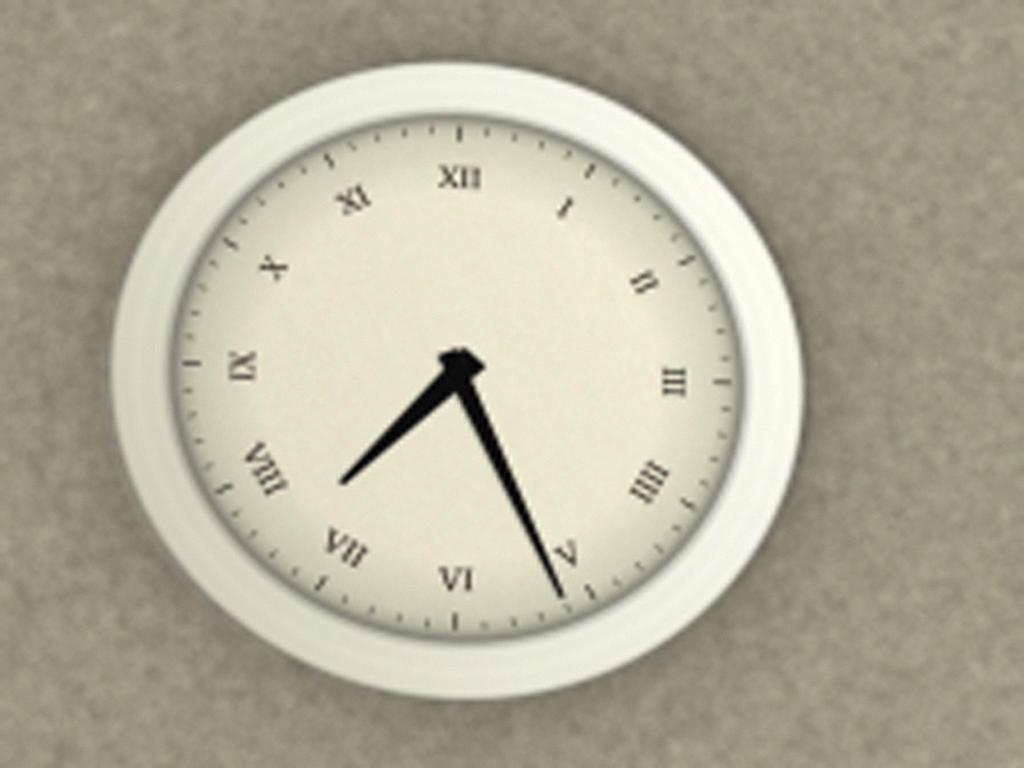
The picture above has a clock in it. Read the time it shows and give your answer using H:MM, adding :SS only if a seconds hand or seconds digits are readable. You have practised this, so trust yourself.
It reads 7:26
